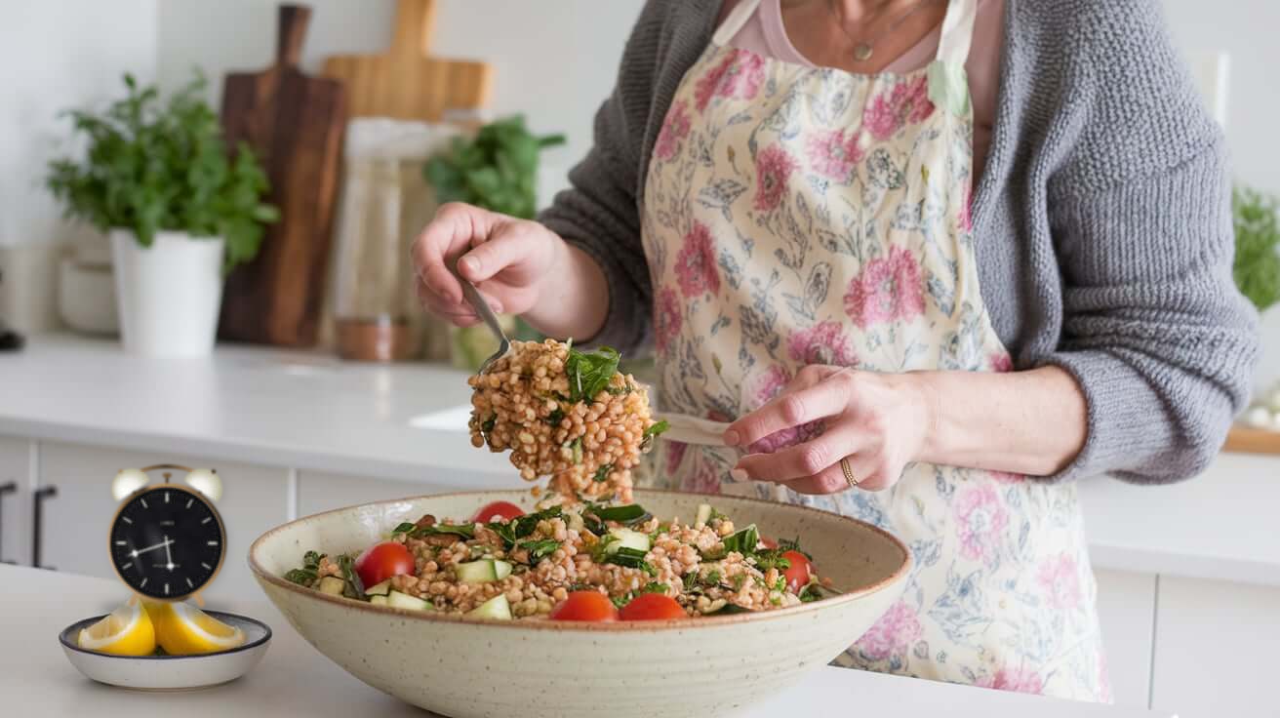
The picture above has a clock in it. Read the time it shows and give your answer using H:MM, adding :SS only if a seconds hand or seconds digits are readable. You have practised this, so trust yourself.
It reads 5:42
